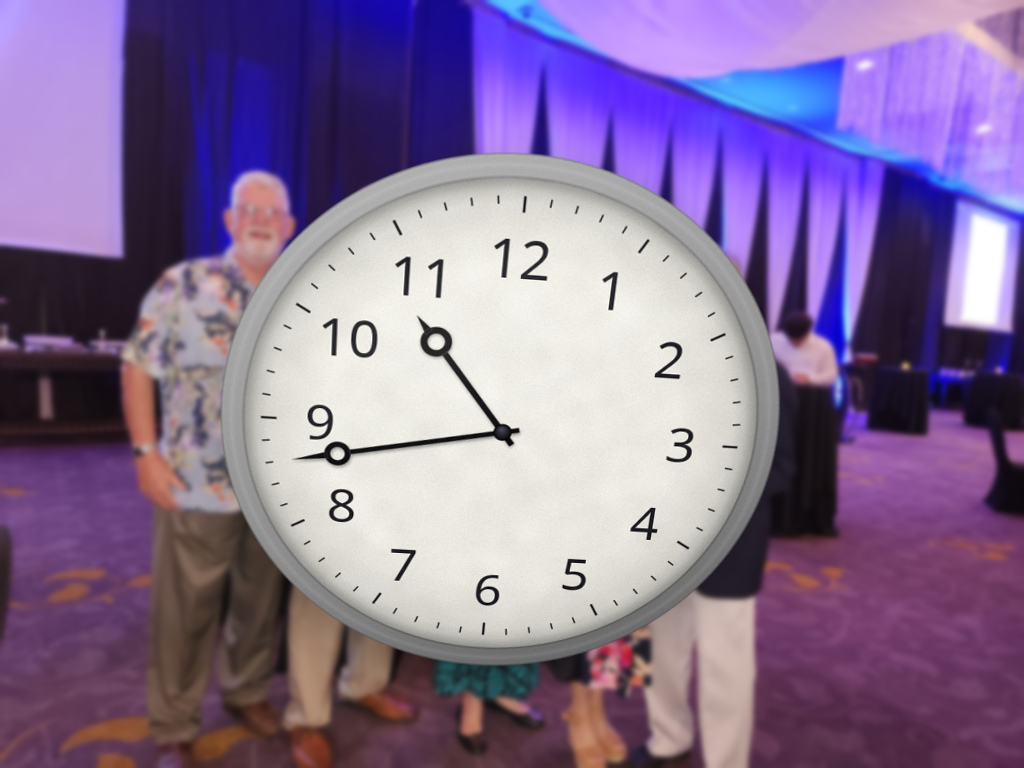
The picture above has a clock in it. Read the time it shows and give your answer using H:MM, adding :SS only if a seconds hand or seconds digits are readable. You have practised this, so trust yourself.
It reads 10:43
